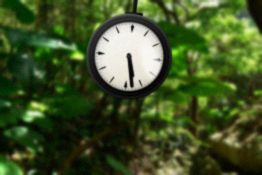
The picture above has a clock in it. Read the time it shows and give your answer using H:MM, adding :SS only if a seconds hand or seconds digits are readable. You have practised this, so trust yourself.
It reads 5:28
